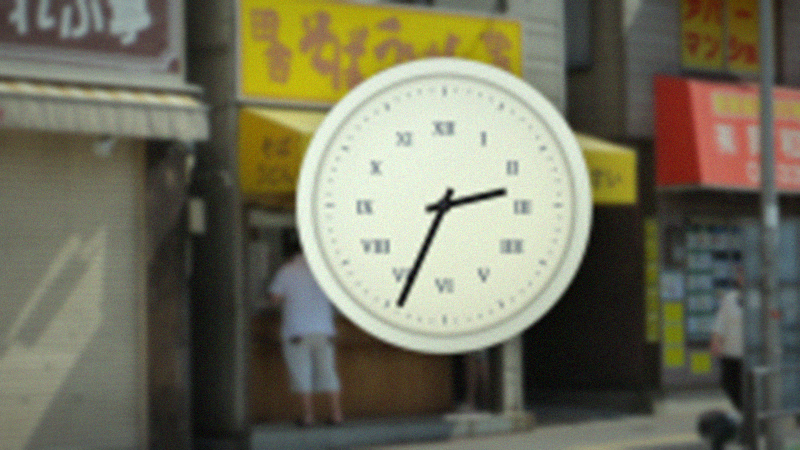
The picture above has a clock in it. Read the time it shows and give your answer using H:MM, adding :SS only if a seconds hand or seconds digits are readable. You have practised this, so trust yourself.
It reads 2:34
